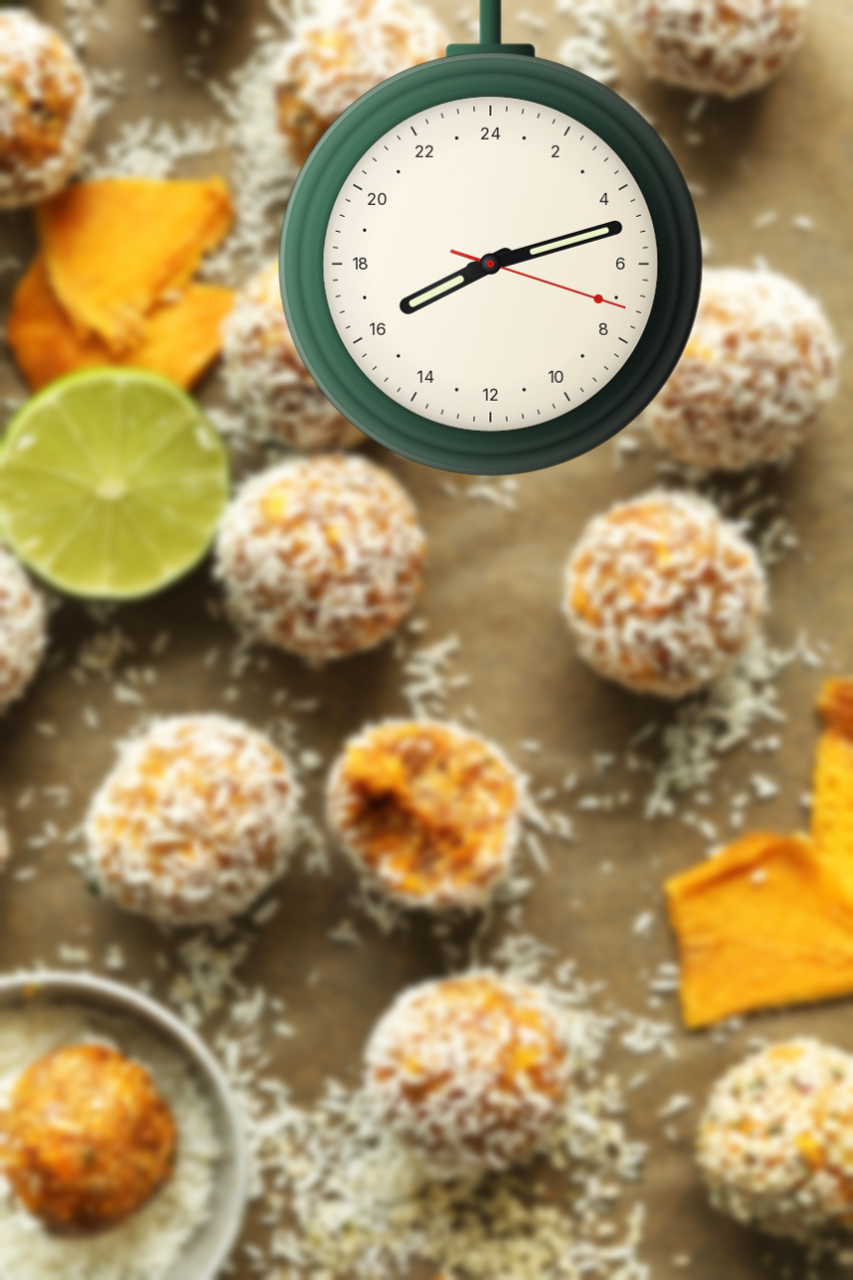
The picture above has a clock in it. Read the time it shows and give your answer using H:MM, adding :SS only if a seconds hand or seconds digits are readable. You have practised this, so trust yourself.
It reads 16:12:18
